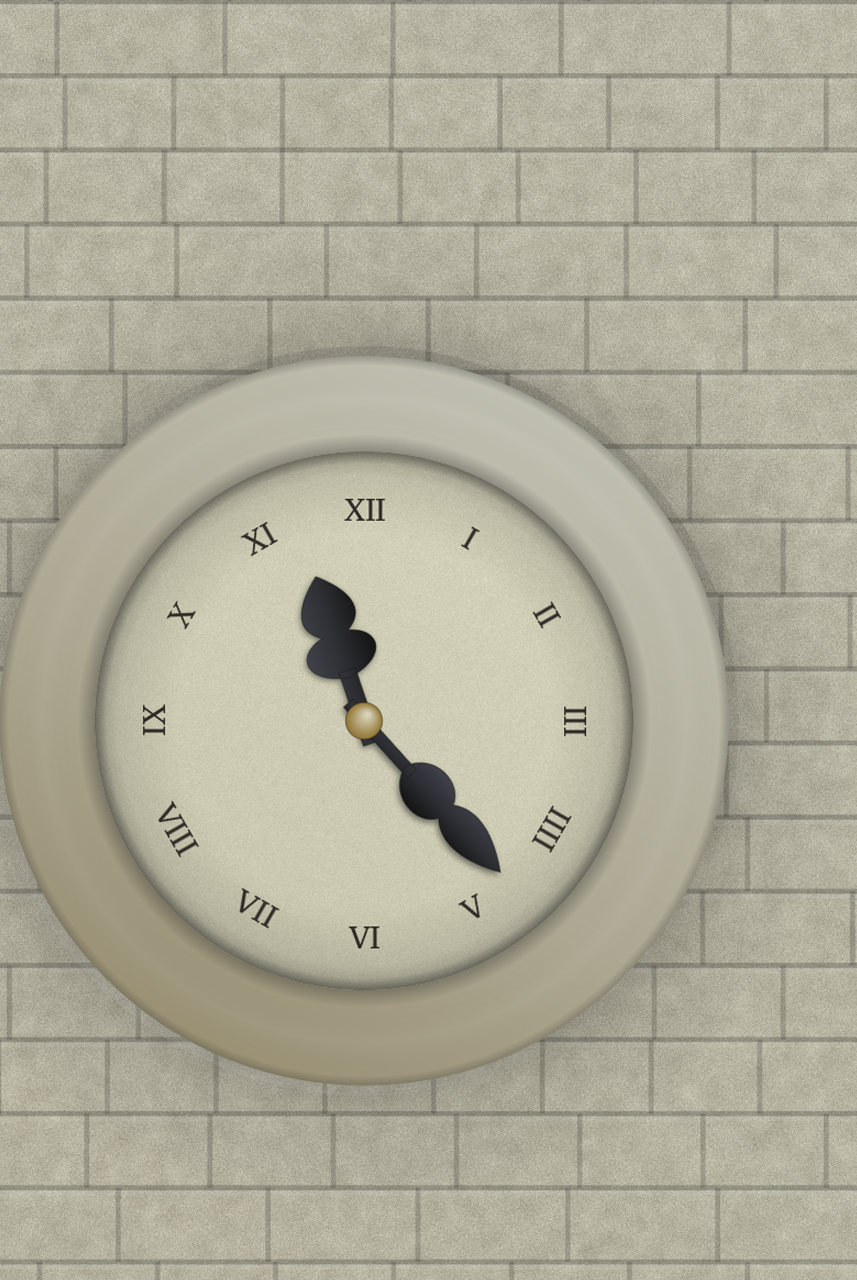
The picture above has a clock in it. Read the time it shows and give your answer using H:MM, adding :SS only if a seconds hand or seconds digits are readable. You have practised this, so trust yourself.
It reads 11:23
